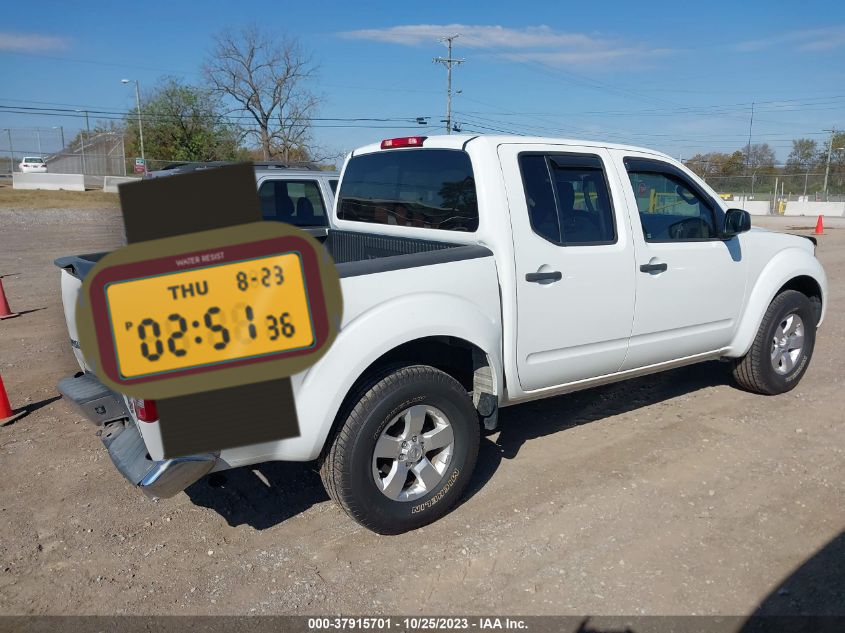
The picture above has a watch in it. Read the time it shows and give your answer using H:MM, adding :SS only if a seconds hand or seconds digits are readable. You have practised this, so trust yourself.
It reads 2:51:36
